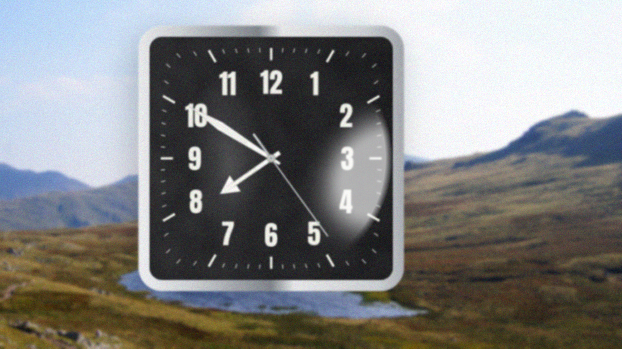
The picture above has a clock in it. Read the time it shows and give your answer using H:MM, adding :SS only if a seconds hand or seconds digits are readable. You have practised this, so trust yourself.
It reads 7:50:24
